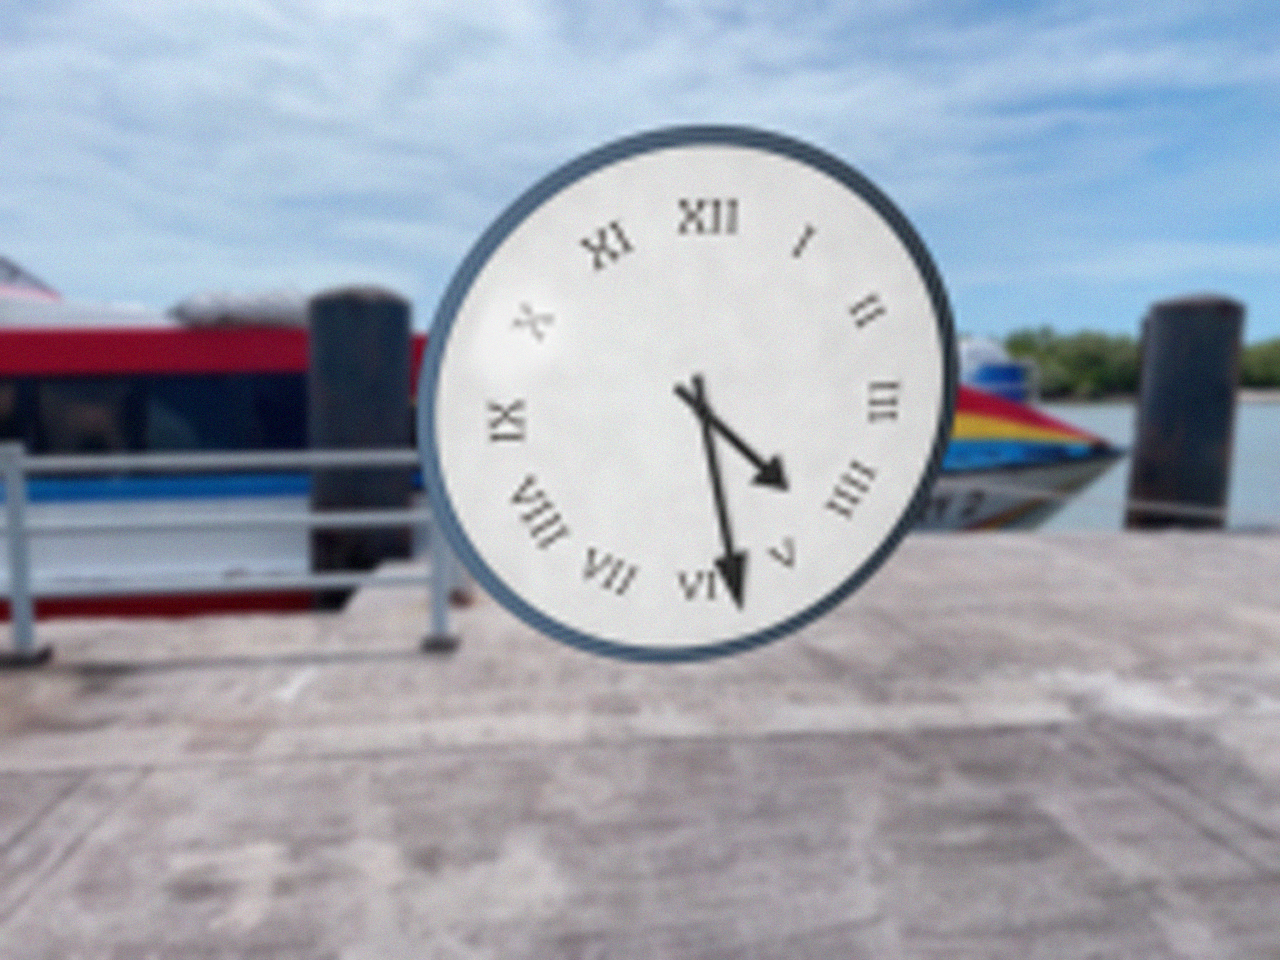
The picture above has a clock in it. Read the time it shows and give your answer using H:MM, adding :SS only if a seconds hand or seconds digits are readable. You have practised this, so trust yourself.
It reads 4:28
